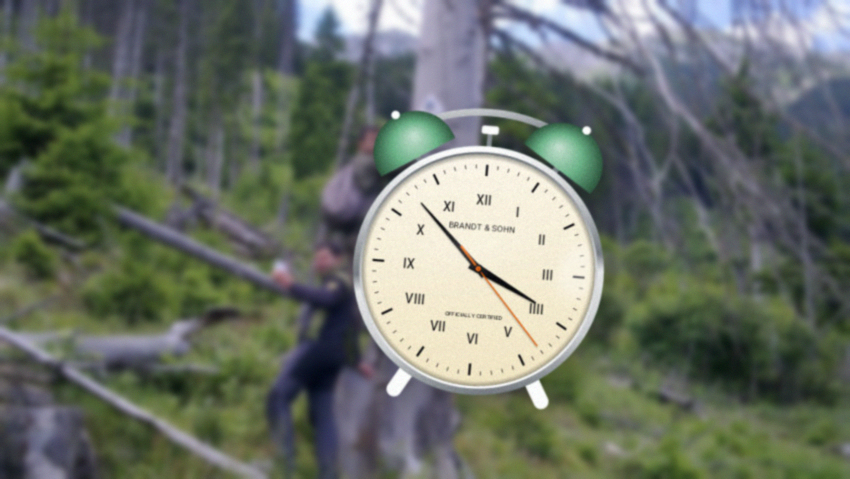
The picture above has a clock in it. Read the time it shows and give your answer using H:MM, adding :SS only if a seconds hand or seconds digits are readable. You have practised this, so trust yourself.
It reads 3:52:23
